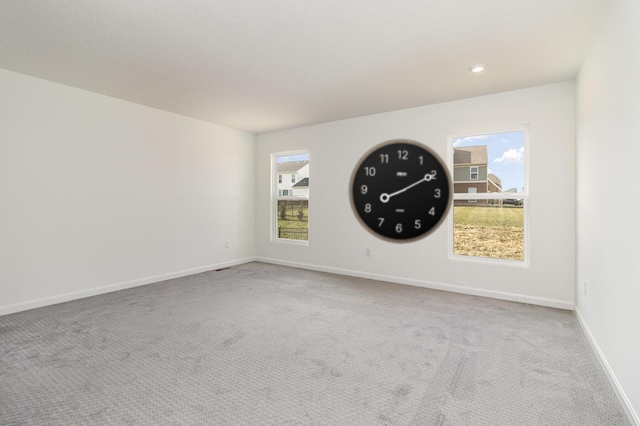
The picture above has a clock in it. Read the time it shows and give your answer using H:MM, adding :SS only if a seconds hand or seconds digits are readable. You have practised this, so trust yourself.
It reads 8:10
